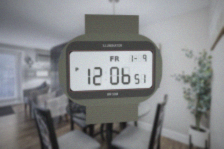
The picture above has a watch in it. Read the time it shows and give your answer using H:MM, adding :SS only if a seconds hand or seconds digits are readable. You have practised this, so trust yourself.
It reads 12:06:51
